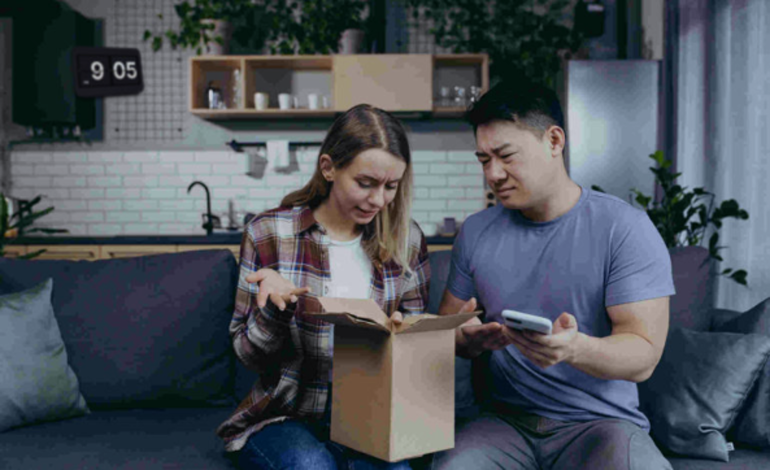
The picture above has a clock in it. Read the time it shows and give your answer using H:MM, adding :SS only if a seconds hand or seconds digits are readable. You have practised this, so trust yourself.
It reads 9:05
